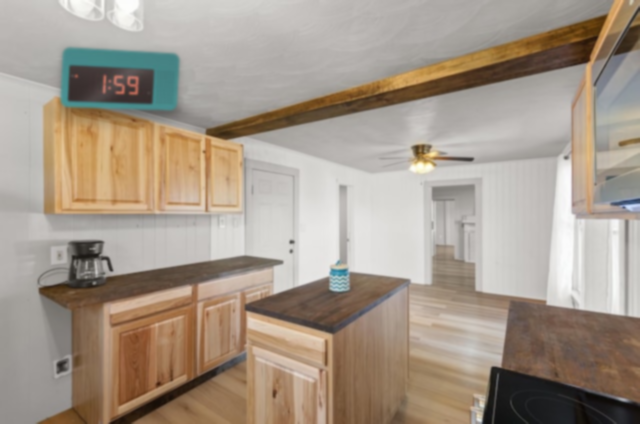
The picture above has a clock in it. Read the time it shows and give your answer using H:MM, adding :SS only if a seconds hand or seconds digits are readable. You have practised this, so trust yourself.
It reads 1:59
